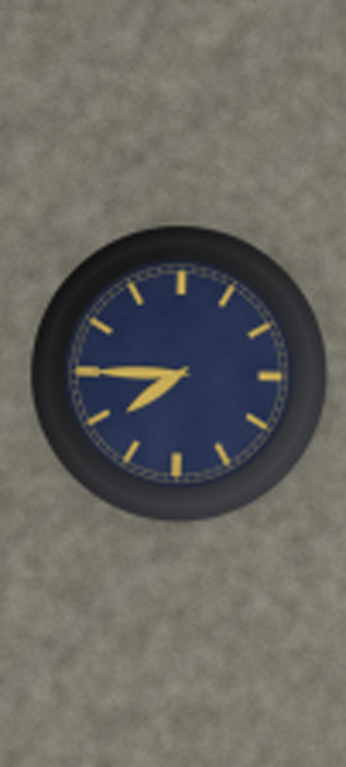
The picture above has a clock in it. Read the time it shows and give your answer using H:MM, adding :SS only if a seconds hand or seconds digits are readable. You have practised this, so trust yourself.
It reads 7:45
